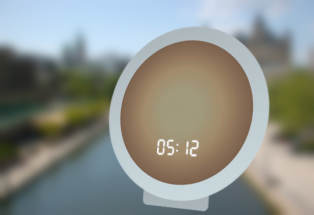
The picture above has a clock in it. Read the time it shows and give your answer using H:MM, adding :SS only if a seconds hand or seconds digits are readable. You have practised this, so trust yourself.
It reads 5:12
